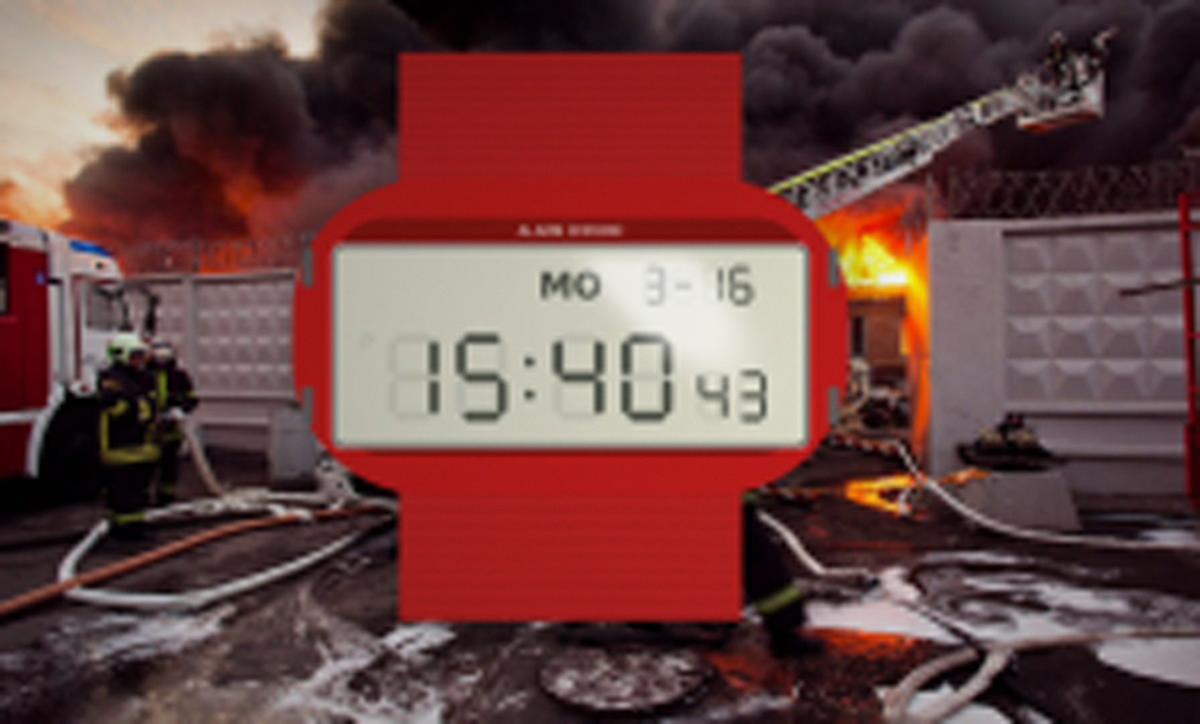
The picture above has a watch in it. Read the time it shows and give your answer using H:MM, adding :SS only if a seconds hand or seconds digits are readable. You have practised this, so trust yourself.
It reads 15:40:43
